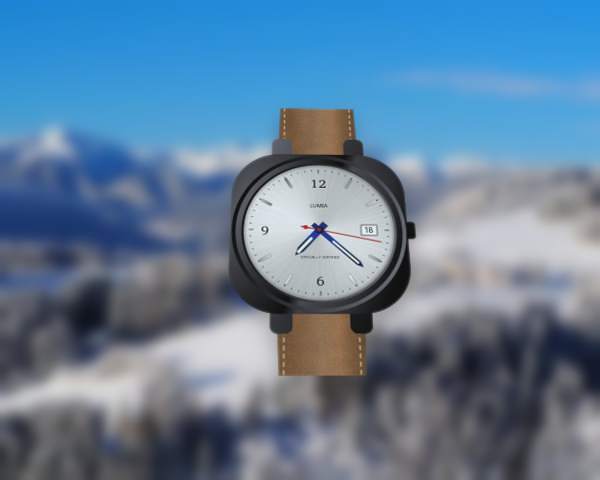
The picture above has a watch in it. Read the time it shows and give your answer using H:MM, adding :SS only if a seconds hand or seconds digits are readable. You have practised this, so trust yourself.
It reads 7:22:17
